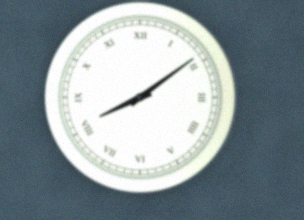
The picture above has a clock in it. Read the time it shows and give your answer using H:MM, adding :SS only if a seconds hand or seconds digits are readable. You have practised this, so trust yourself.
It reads 8:09
